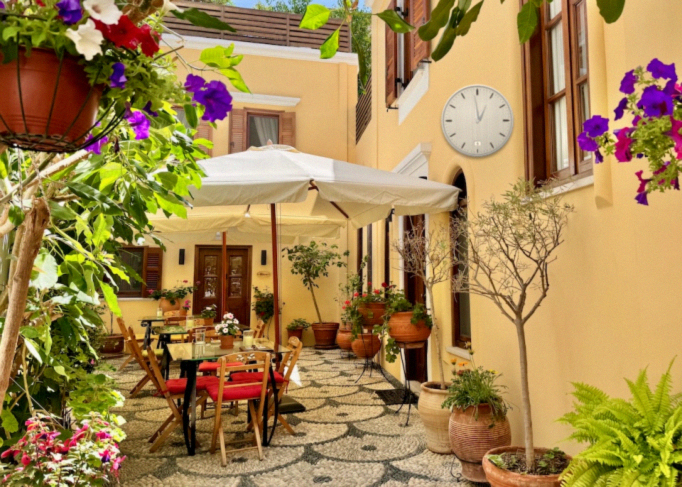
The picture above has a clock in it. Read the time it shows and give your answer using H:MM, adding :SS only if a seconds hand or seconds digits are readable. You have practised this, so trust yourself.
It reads 12:59
